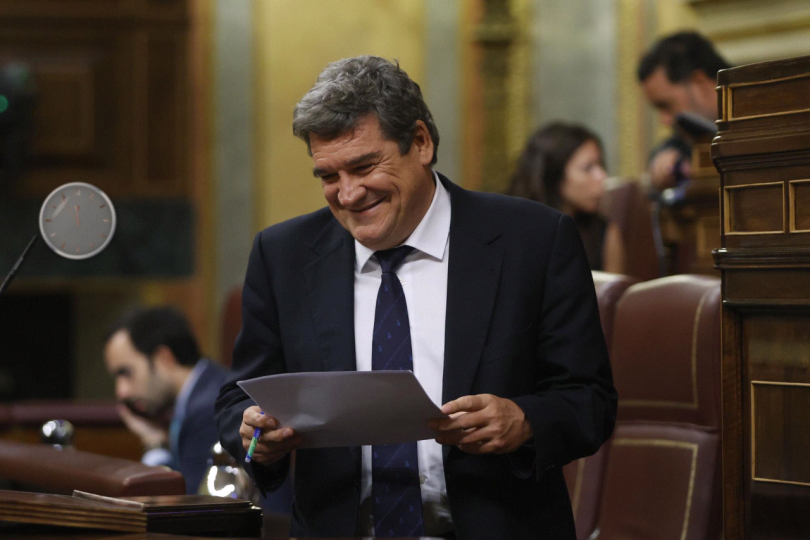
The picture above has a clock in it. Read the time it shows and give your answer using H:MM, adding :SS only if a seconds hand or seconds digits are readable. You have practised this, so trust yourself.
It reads 11:54
